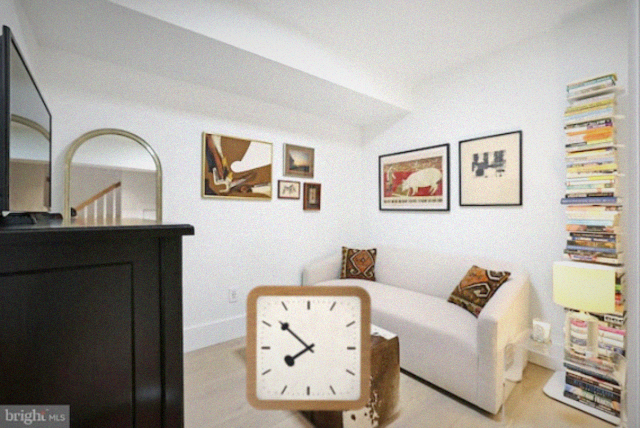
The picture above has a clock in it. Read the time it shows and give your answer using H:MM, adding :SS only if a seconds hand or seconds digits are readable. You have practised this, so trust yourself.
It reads 7:52
